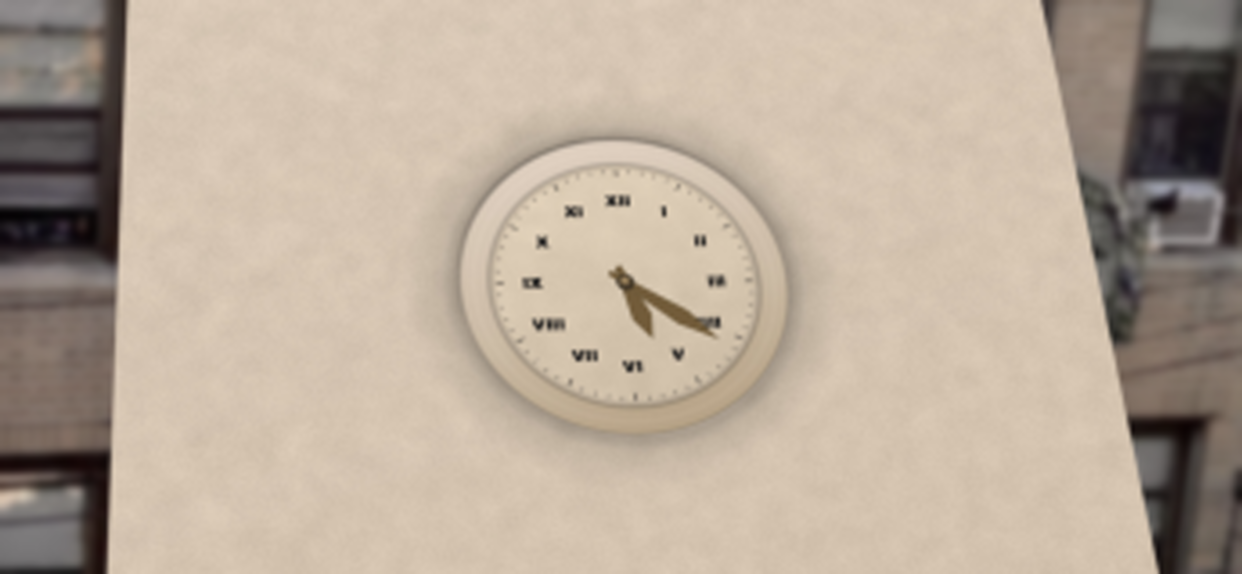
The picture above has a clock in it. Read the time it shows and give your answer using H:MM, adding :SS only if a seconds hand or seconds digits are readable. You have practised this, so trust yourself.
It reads 5:21
